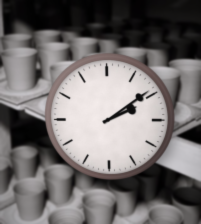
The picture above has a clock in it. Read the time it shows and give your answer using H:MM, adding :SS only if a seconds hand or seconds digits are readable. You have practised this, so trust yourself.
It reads 2:09
